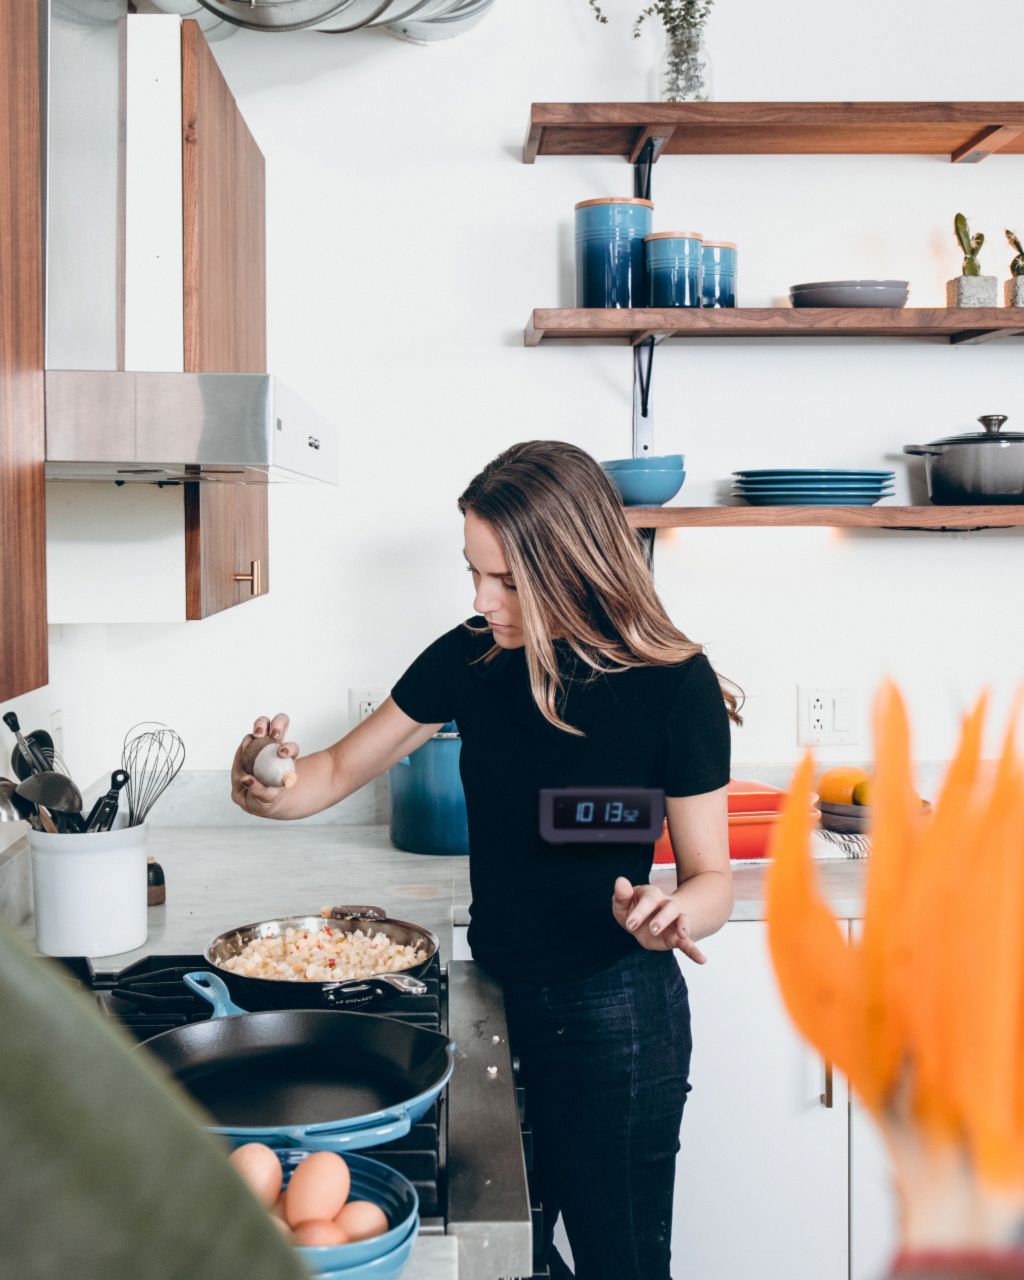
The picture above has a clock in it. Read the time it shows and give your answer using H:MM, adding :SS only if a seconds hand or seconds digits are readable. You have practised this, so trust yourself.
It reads 10:13
